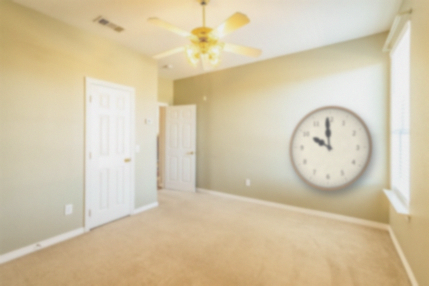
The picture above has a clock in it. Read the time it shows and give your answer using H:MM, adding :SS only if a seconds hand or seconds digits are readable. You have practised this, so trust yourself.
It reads 9:59
